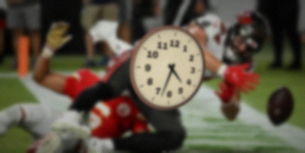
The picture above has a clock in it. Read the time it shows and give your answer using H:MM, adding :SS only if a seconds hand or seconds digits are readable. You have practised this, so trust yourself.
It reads 4:33
